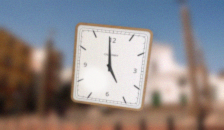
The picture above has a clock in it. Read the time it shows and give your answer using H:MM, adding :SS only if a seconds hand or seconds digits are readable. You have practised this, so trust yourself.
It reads 4:59
